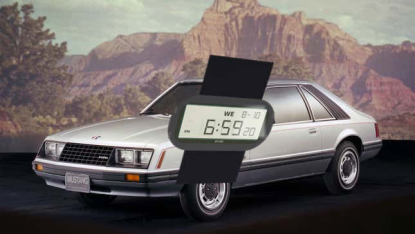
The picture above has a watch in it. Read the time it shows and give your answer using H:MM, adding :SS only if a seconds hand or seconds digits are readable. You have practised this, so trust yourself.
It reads 6:59:20
